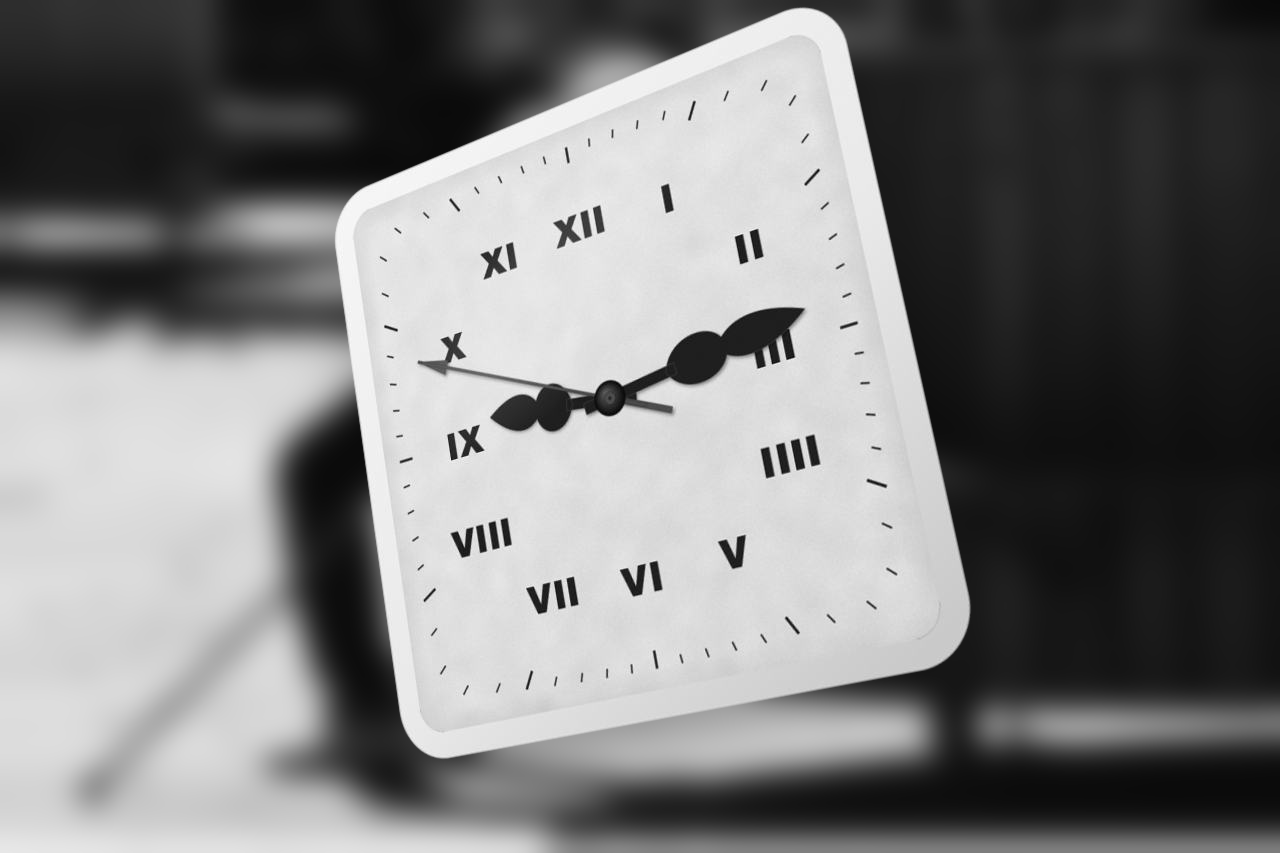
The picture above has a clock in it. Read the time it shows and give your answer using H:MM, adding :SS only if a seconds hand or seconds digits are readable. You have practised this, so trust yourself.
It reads 9:13:49
